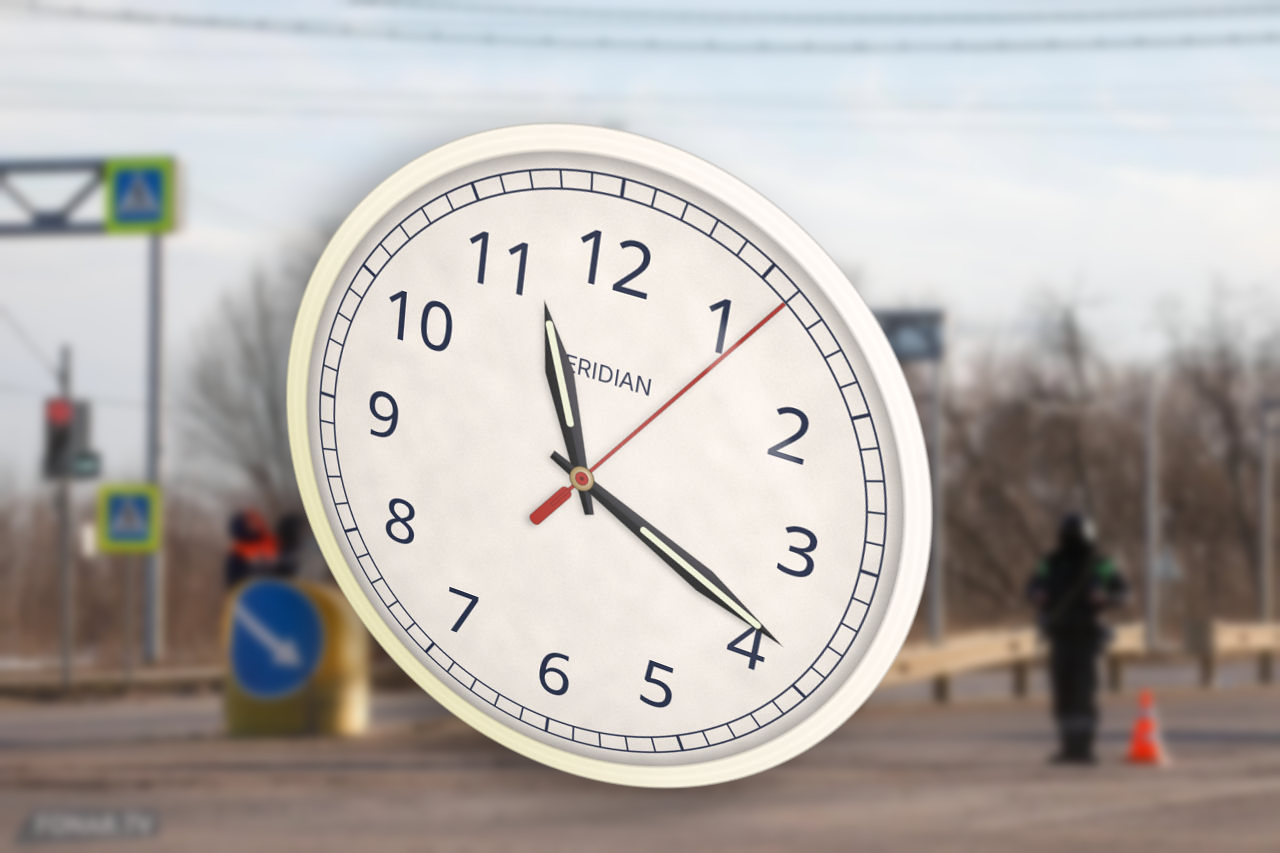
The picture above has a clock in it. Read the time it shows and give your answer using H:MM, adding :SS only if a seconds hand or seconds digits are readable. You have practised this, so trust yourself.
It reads 11:19:06
